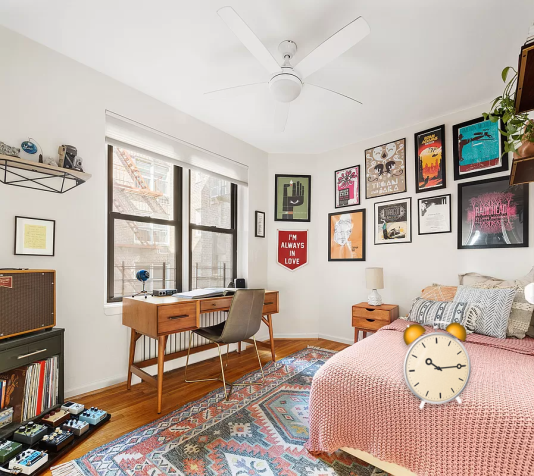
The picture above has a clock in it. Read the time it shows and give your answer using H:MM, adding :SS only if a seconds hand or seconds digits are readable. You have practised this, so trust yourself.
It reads 10:15
